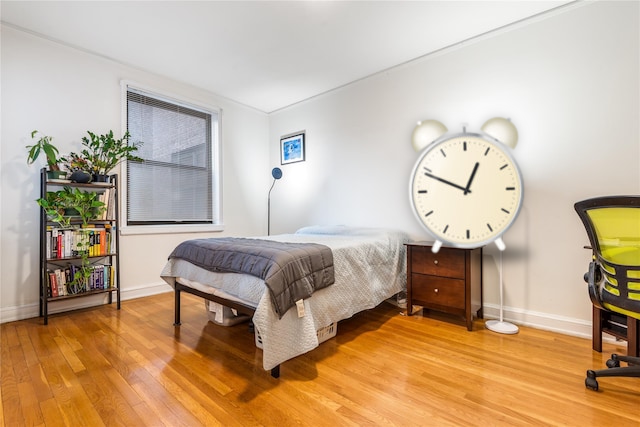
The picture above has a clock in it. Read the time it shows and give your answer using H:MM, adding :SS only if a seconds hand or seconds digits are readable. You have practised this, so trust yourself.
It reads 12:49
